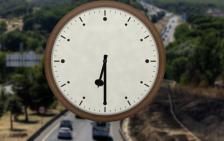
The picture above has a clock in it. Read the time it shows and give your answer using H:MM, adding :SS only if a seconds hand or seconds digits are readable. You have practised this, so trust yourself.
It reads 6:30
